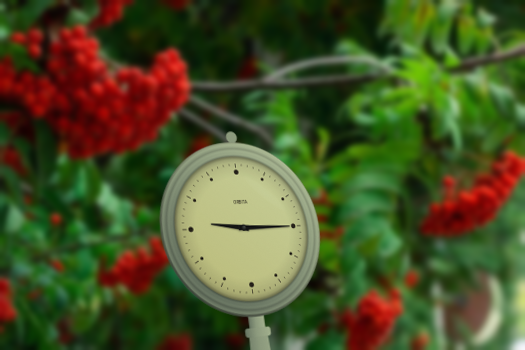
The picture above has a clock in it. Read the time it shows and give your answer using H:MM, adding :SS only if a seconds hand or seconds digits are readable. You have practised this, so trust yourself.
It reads 9:15
